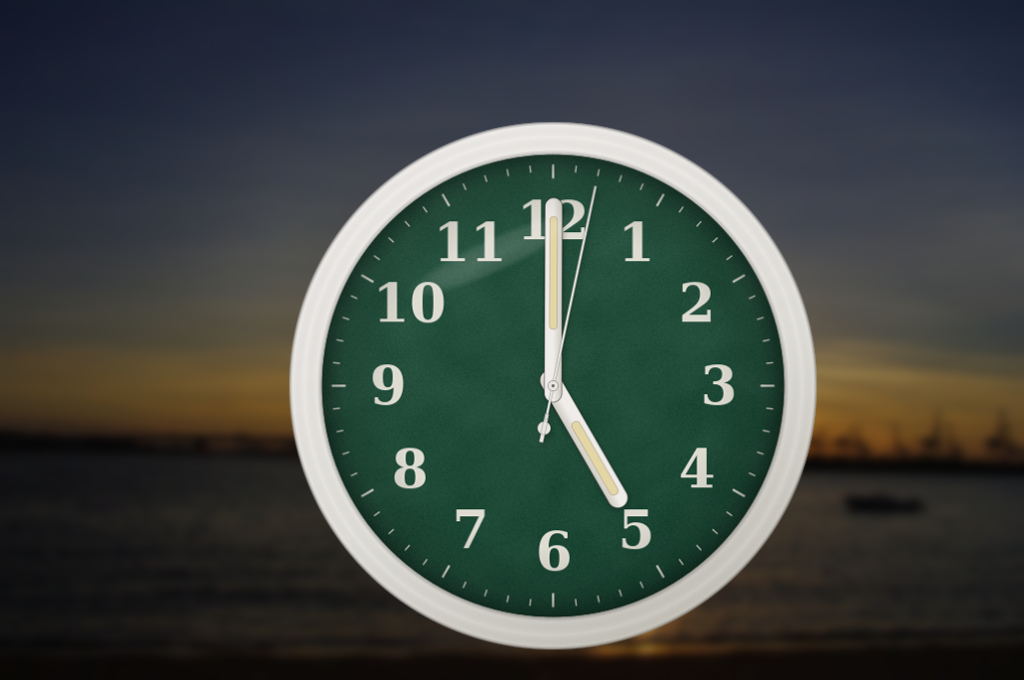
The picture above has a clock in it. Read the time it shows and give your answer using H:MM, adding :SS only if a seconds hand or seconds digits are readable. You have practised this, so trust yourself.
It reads 5:00:02
